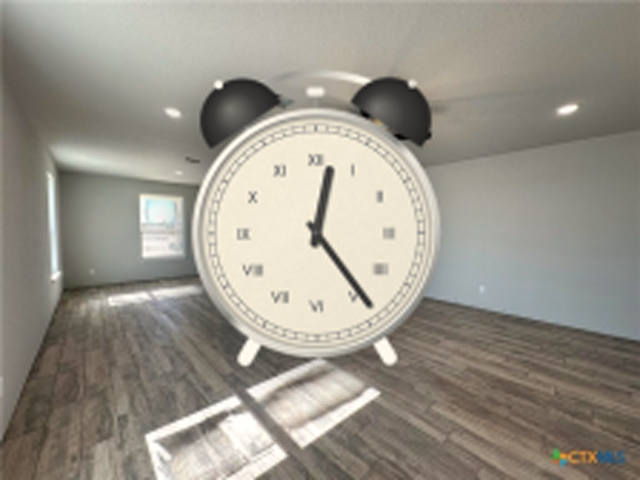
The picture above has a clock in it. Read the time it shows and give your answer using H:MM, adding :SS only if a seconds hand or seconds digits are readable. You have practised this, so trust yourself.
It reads 12:24
